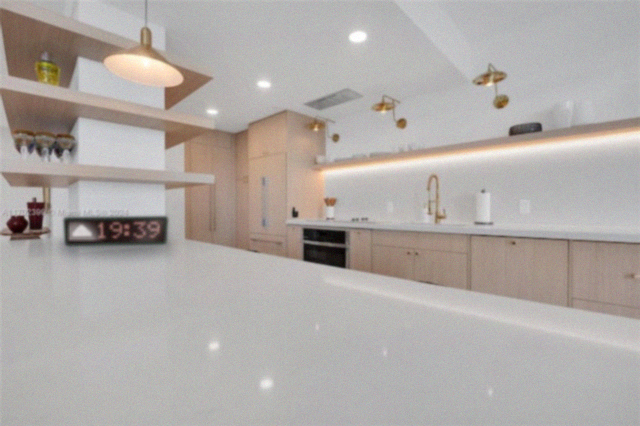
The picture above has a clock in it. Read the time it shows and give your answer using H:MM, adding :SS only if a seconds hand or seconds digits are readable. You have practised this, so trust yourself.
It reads 19:39
